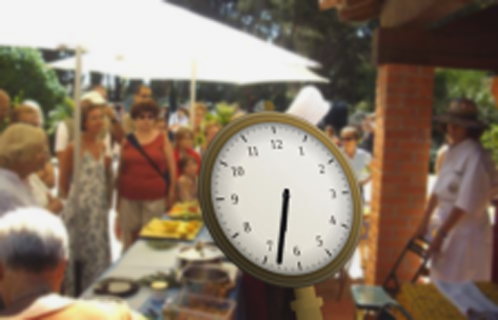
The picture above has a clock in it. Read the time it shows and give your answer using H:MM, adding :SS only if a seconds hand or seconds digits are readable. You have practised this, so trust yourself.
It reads 6:33
